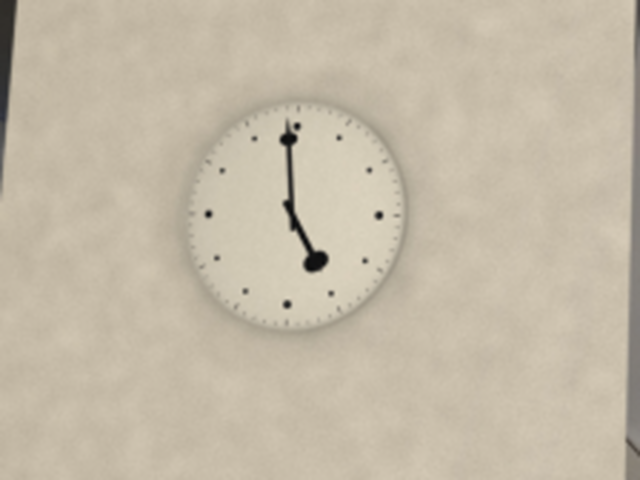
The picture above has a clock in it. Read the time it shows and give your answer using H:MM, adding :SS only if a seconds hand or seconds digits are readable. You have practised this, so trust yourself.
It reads 4:59
